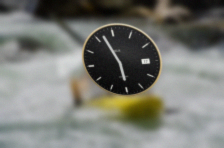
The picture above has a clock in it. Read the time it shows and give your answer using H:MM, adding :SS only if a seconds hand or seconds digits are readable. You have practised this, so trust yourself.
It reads 5:57
